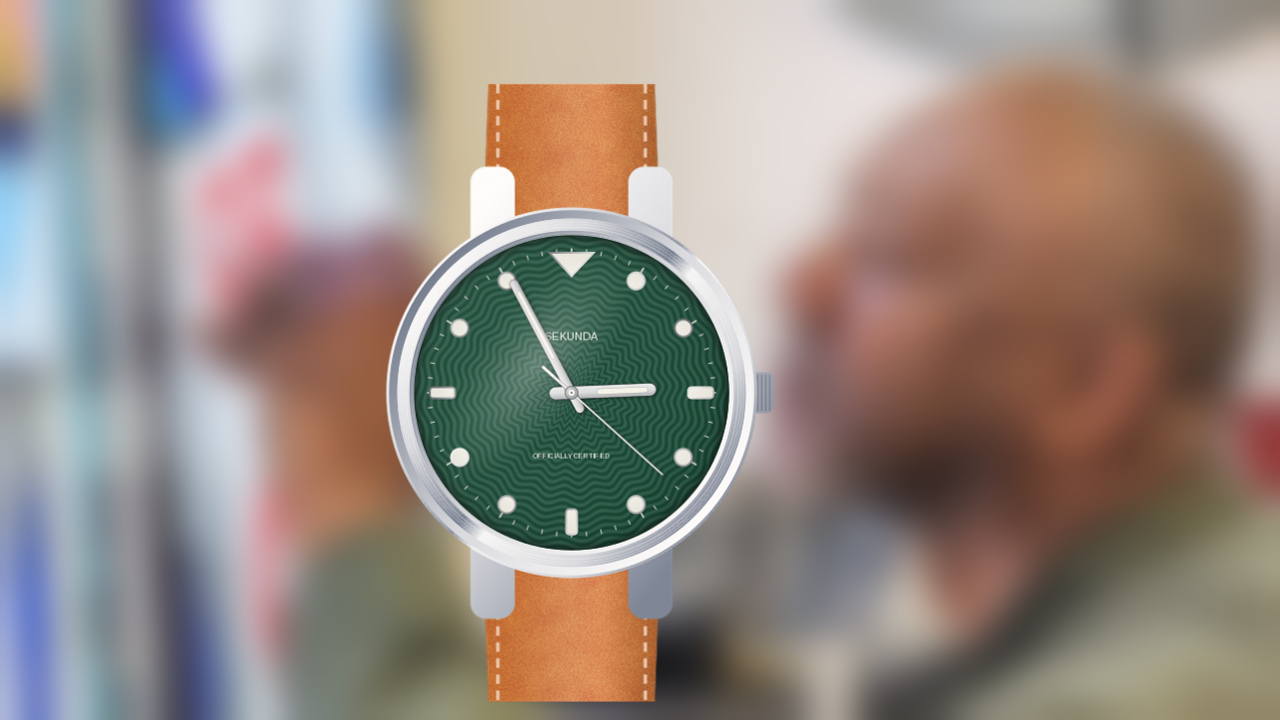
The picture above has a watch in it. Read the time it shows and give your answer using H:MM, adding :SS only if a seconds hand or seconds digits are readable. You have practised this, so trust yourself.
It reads 2:55:22
